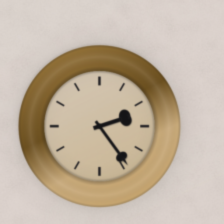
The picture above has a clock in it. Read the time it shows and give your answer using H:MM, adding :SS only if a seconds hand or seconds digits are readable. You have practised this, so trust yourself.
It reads 2:24
